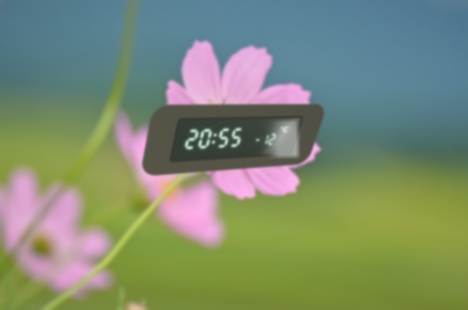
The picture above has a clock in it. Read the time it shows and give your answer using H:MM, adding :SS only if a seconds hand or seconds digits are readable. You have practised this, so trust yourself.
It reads 20:55
